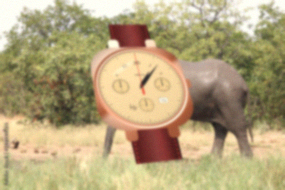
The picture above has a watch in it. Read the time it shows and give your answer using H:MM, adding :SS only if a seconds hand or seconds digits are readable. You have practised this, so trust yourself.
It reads 1:07
